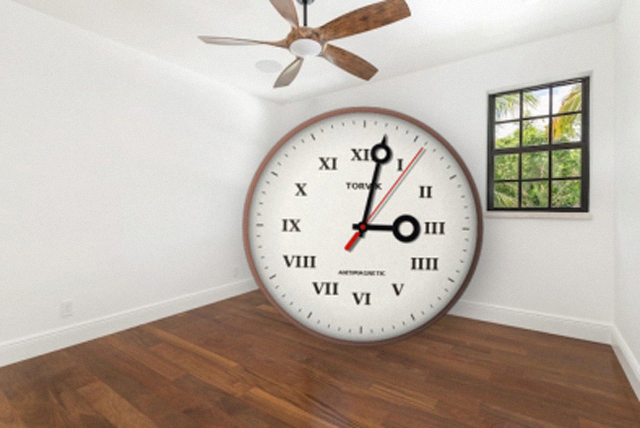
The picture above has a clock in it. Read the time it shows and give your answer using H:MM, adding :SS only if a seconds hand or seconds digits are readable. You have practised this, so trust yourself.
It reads 3:02:06
